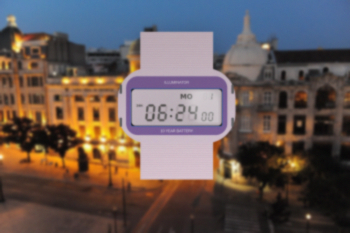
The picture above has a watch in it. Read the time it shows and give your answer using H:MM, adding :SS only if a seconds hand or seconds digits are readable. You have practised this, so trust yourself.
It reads 6:24
